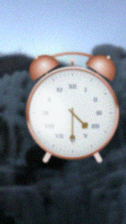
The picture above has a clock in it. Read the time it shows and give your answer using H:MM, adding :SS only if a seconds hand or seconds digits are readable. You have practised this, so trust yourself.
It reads 4:30
